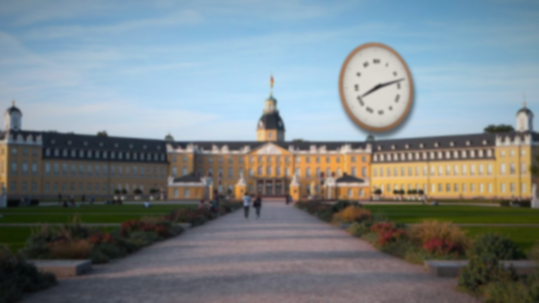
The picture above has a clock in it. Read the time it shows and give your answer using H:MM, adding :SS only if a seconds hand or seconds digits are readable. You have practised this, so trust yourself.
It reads 8:13
